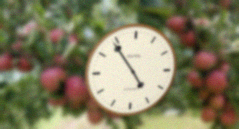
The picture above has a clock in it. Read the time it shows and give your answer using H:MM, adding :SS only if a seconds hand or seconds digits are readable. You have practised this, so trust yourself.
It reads 4:54
